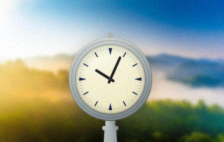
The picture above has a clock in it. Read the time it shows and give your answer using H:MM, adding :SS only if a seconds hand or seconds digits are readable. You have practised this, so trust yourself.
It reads 10:04
